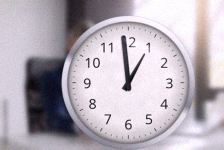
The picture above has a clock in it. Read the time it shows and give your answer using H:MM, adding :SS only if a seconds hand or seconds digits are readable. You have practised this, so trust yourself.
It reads 12:59
